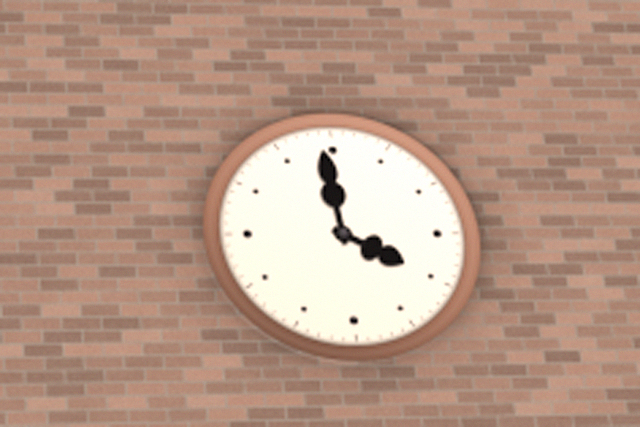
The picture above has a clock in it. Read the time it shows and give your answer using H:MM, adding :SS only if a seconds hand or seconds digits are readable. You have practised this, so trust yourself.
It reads 3:59
